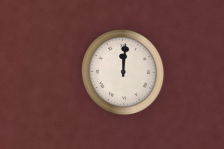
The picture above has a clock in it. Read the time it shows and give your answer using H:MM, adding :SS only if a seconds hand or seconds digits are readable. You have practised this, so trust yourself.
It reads 12:01
